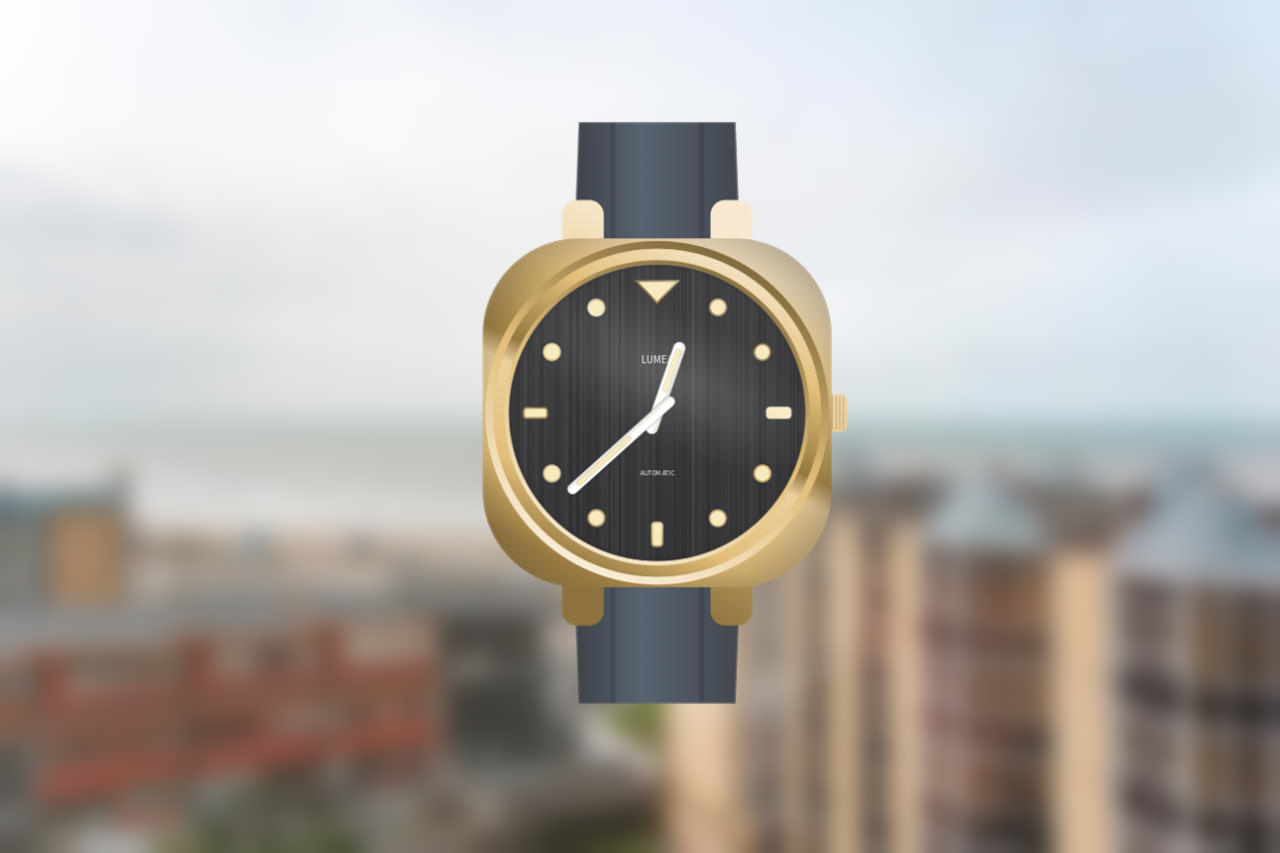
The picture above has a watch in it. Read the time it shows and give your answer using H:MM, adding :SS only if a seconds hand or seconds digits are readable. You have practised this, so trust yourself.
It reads 12:38
